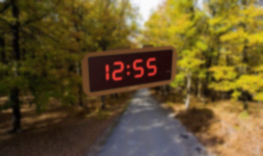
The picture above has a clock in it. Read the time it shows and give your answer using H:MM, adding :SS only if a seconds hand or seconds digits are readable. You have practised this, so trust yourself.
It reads 12:55
